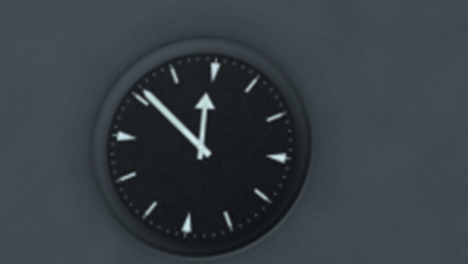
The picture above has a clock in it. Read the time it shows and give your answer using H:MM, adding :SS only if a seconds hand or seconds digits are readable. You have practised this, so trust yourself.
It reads 11:51
